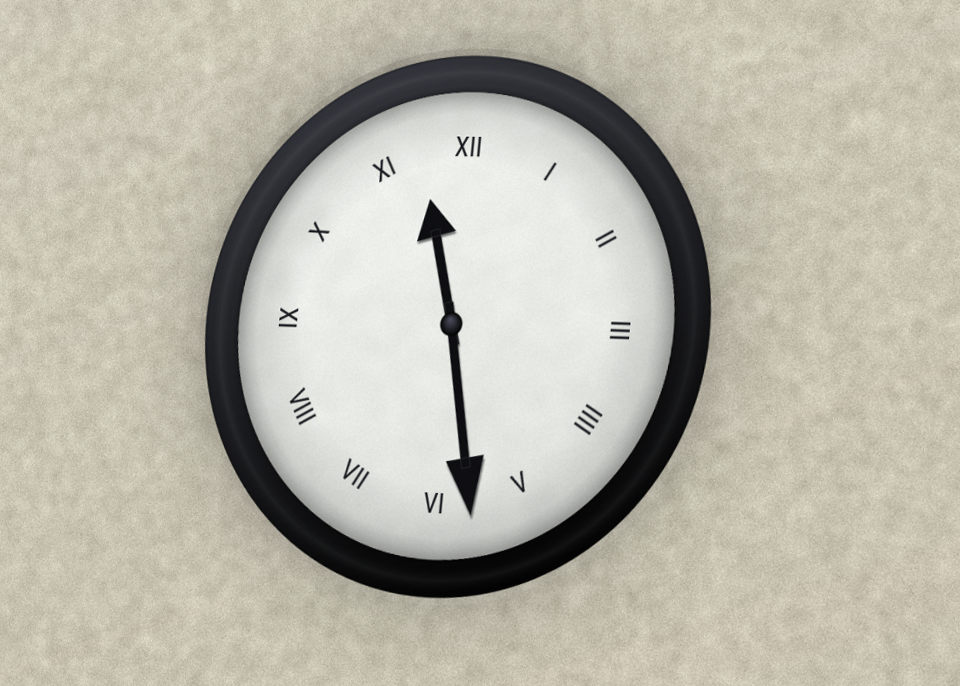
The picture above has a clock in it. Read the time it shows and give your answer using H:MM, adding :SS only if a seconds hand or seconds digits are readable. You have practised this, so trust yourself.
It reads 11:28
